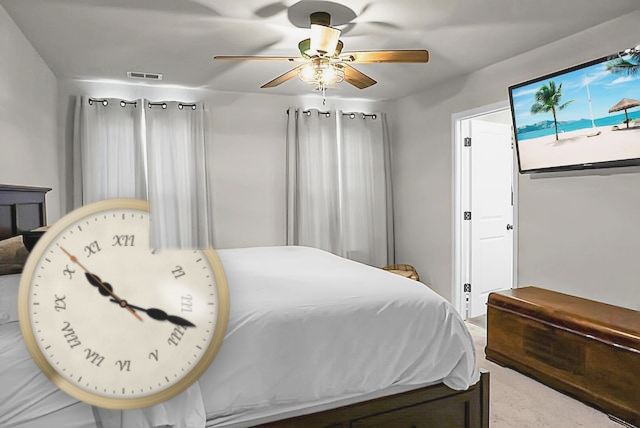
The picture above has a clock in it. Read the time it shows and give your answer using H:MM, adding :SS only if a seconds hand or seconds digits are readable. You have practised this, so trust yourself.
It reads 10:17:52
